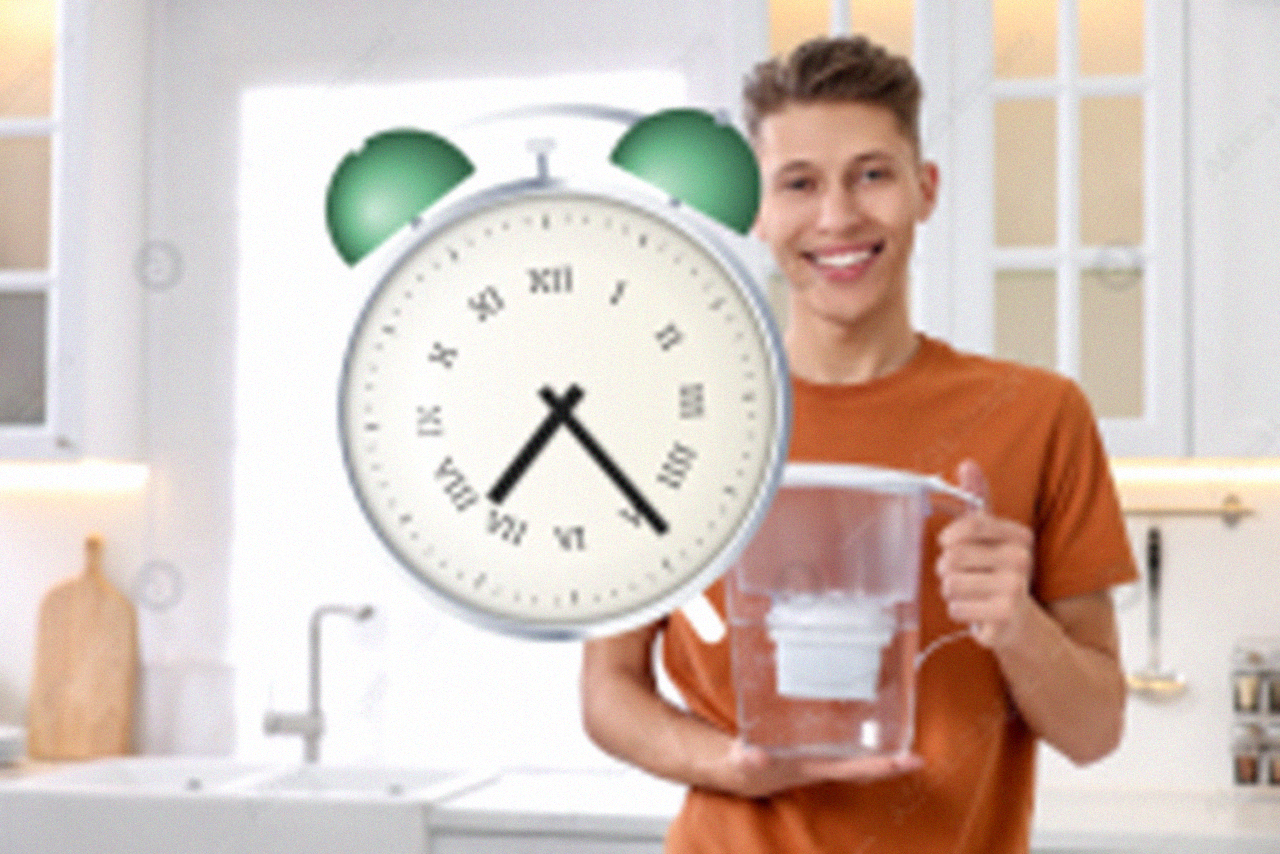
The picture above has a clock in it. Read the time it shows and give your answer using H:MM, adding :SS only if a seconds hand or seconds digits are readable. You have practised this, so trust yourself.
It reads 7:24
